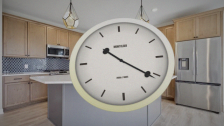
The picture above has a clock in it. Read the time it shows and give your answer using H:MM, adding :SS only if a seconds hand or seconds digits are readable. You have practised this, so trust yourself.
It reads 10:21
